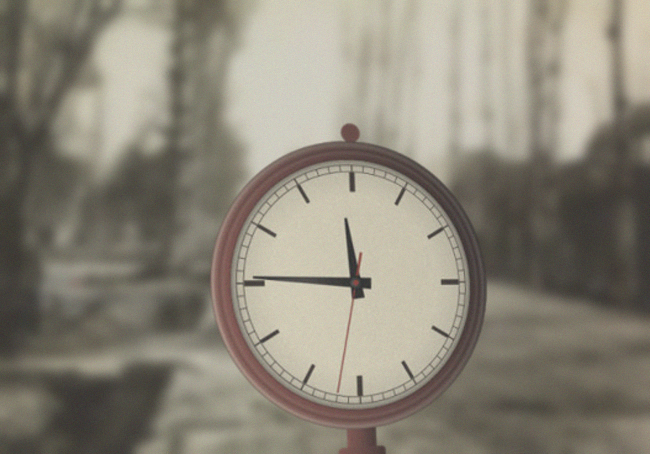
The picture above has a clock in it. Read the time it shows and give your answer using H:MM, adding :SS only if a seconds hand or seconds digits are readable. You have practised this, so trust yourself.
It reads 11:45:32
